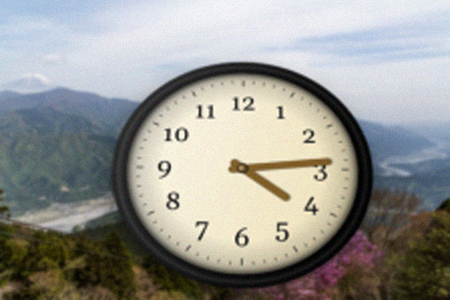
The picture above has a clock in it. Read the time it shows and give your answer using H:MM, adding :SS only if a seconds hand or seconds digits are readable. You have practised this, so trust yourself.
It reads 4:14
